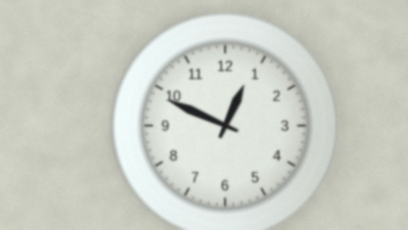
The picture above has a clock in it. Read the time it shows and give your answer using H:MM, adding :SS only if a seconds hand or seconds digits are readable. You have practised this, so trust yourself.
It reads 12:49
